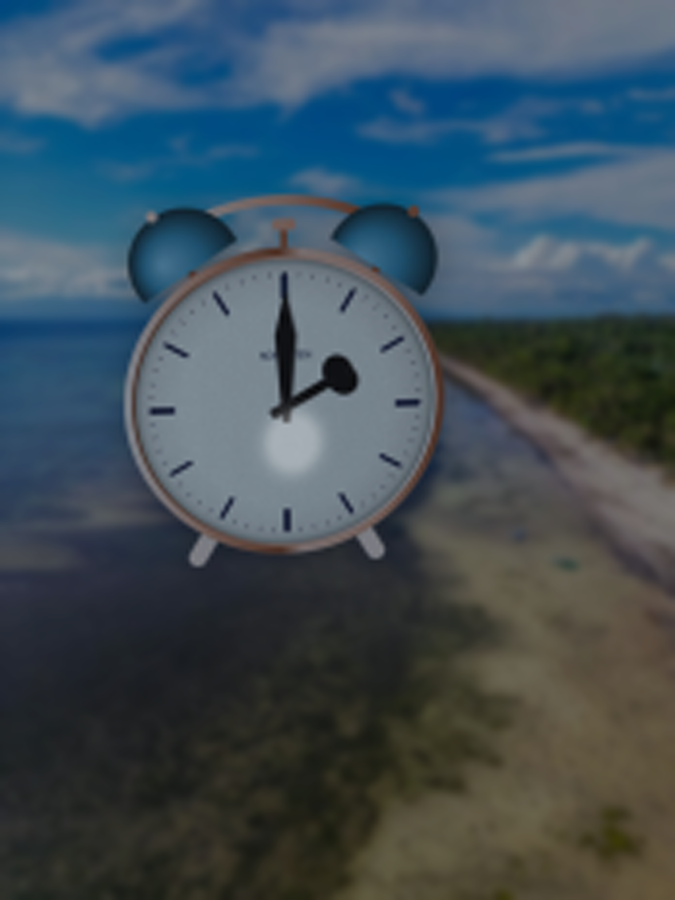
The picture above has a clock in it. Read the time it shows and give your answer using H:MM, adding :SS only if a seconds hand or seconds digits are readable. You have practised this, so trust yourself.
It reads 2:00
